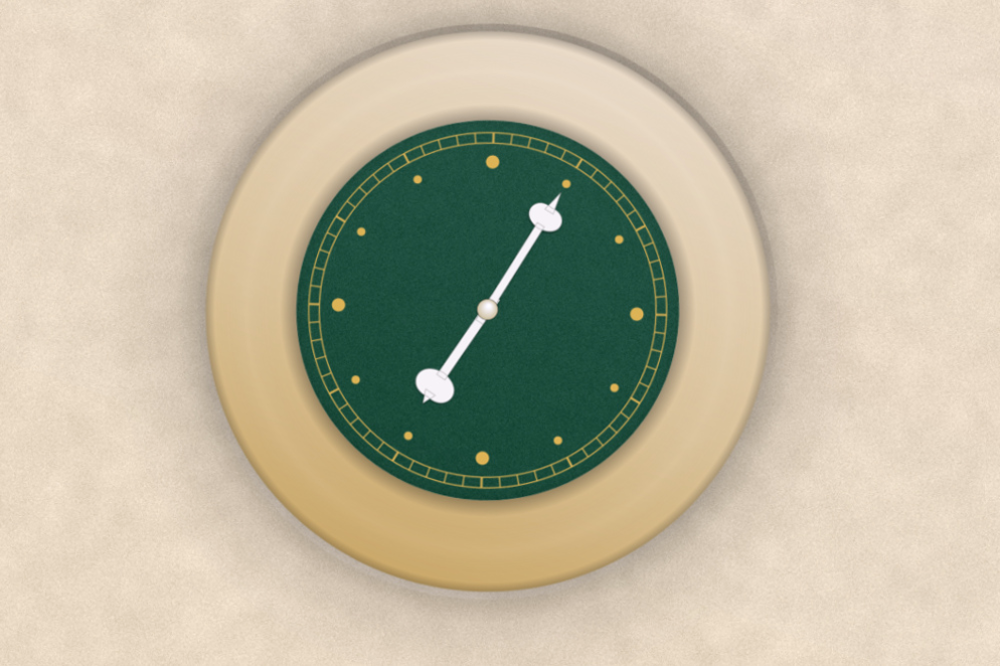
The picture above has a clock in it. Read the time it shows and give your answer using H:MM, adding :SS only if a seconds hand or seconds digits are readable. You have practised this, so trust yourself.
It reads 7:05
